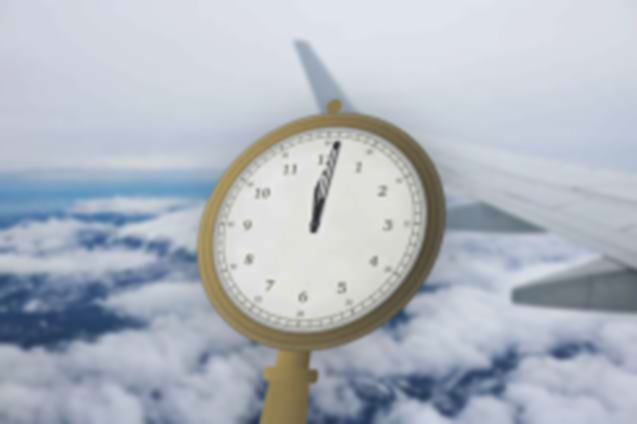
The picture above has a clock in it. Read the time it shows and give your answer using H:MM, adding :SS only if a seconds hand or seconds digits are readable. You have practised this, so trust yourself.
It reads 12:01
